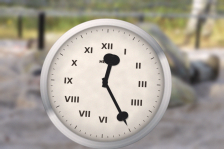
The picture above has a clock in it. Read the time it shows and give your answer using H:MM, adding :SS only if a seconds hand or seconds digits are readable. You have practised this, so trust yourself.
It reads 12:25
